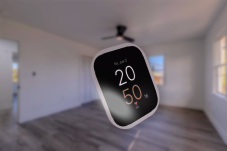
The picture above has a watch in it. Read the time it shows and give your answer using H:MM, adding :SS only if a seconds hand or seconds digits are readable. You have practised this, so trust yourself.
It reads 20:50
